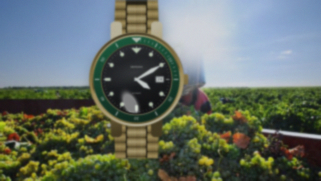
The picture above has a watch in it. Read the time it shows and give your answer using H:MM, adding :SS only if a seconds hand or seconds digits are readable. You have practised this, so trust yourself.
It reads 4:10
